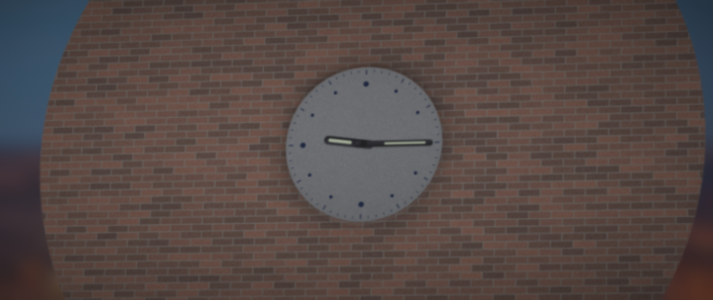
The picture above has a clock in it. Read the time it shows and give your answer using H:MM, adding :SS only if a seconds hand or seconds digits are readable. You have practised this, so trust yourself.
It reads 9:15
